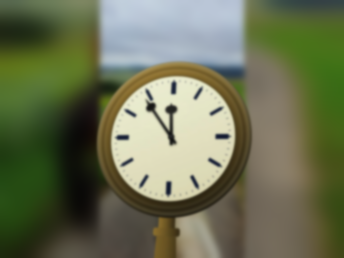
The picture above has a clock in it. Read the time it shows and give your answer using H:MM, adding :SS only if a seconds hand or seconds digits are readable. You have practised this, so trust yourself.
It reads 11:54
